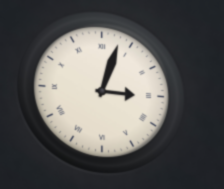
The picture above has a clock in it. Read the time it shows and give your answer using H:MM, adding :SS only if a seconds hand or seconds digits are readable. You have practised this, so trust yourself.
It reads 3:03
